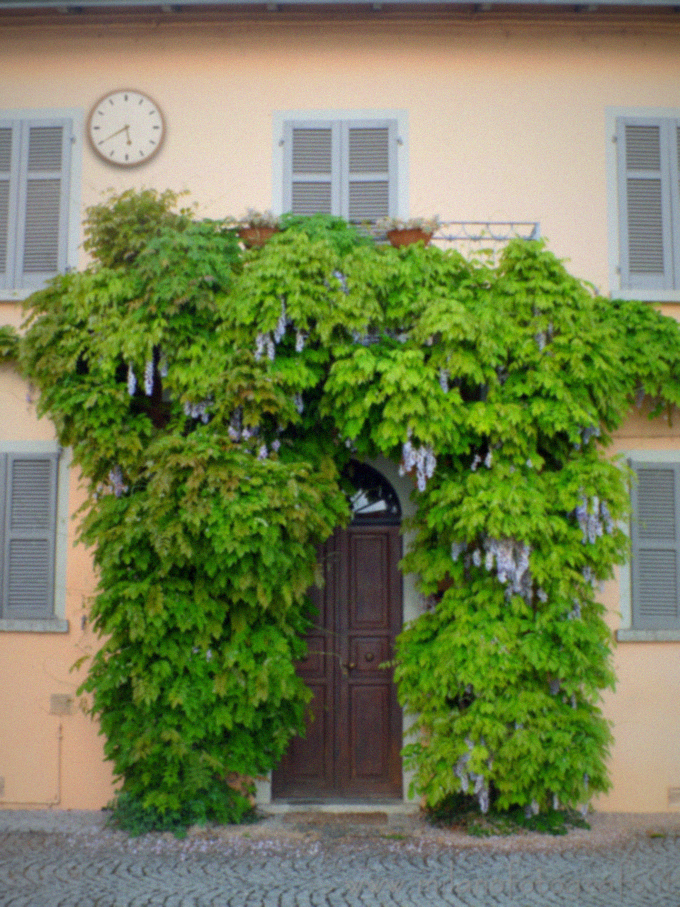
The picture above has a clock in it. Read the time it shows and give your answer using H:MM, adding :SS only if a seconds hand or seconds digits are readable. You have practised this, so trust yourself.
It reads 5:40
